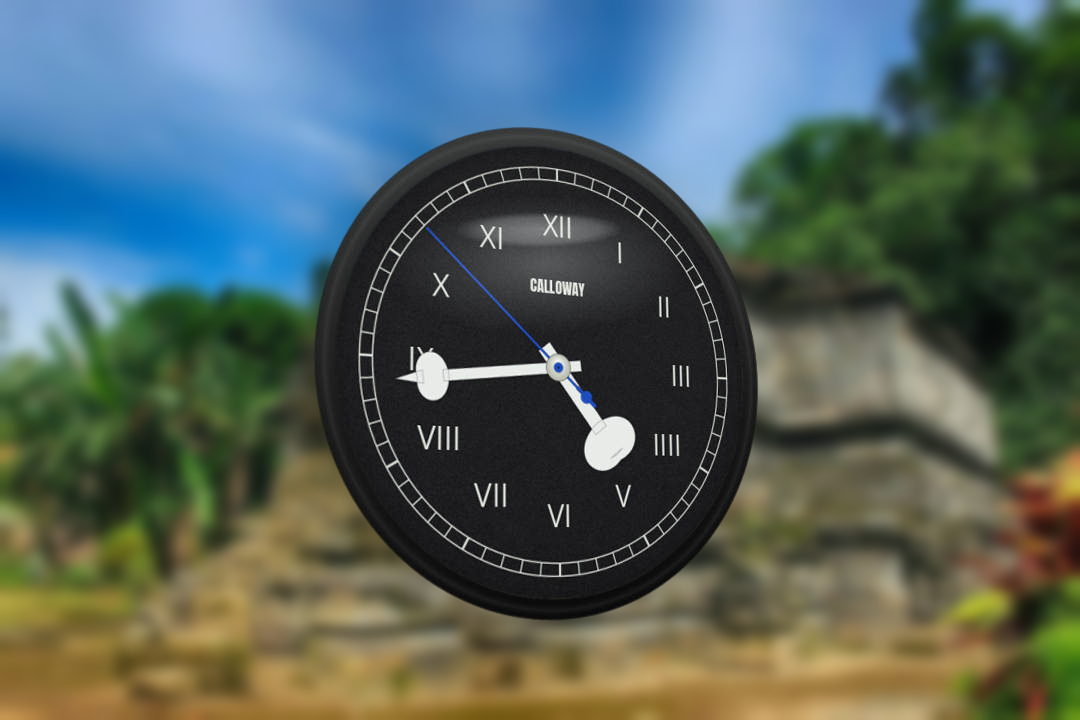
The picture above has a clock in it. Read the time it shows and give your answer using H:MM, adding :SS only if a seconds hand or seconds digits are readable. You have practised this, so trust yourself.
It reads 4:43:52
